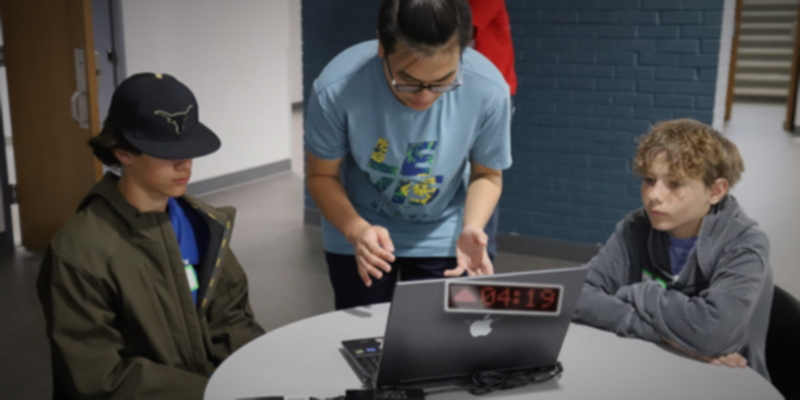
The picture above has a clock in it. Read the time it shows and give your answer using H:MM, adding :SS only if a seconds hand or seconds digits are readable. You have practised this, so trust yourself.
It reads 4:19
